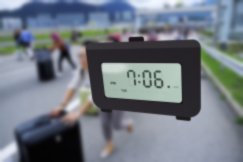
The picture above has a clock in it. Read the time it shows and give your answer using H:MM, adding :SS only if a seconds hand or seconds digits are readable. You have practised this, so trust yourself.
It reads 7:06
